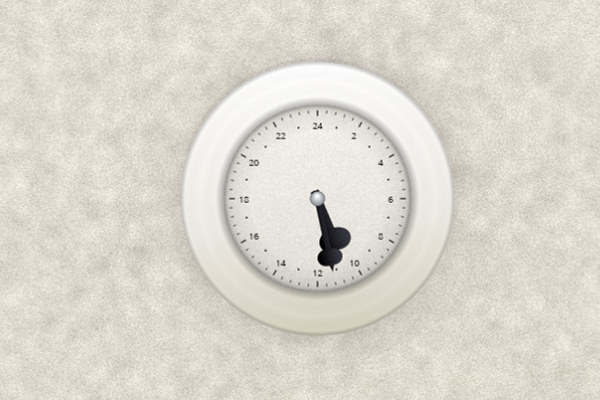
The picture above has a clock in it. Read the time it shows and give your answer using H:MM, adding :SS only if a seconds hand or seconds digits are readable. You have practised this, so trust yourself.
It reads 10:28
